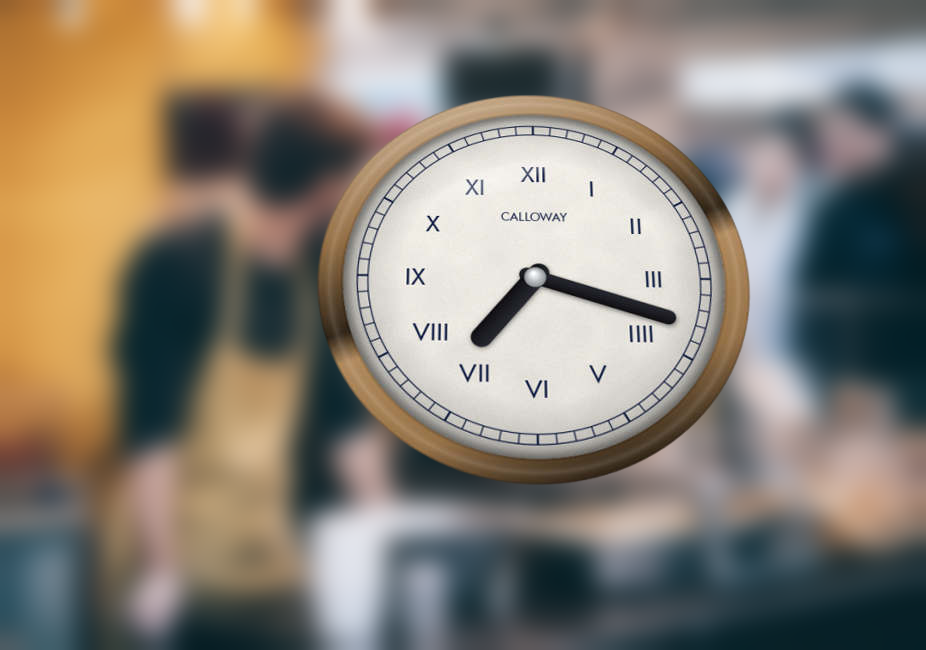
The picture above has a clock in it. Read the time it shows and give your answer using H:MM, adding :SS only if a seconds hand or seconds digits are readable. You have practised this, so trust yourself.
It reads 7:18
